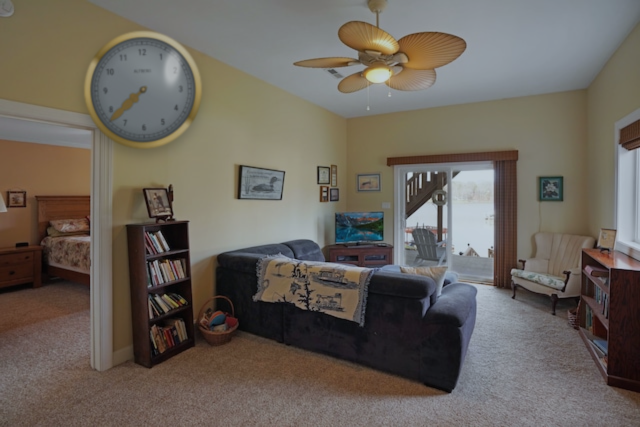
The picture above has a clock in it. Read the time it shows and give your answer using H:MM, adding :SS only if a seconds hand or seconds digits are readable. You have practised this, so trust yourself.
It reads 7:38
